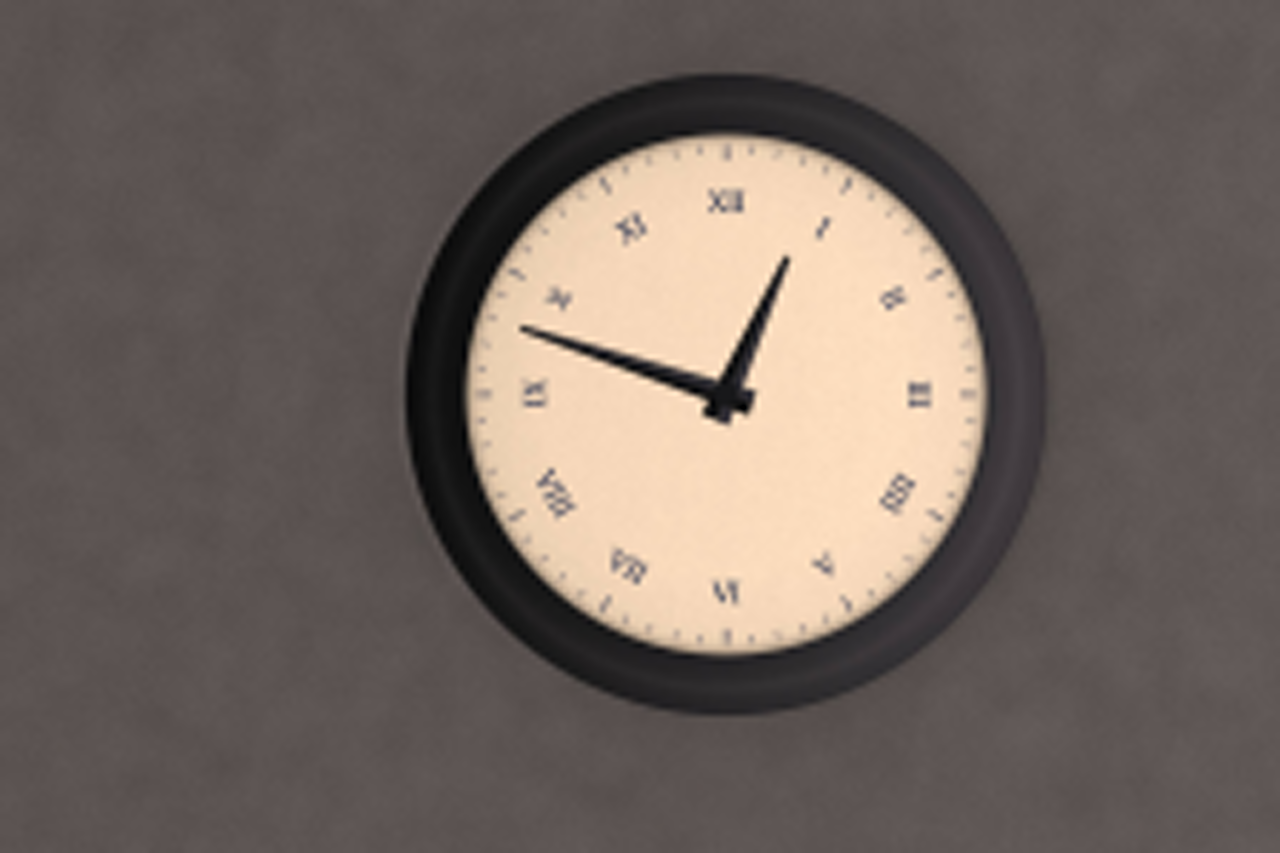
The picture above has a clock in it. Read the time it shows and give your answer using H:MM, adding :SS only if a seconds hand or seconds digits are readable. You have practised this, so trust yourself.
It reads 12:48
